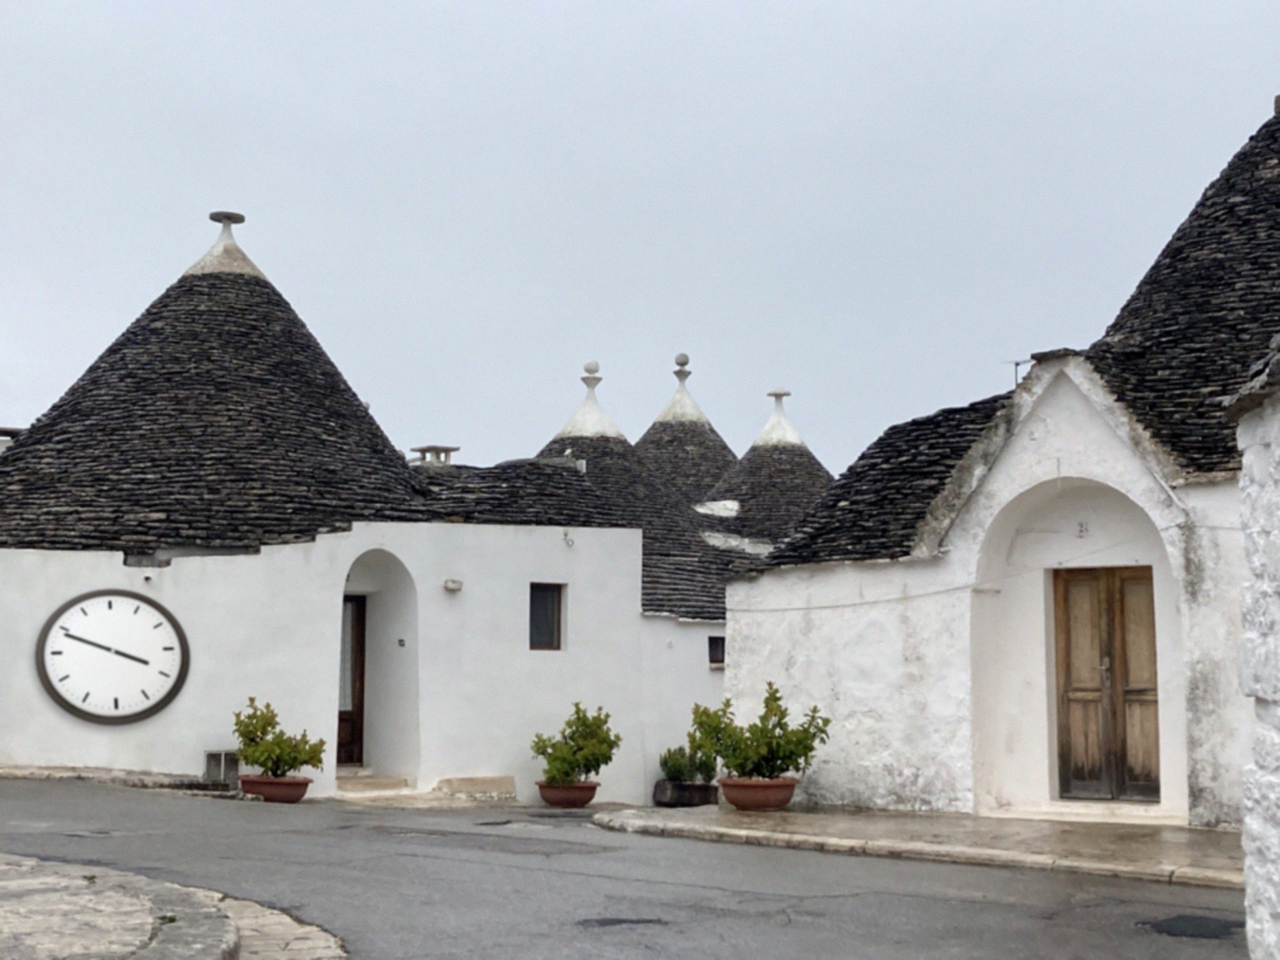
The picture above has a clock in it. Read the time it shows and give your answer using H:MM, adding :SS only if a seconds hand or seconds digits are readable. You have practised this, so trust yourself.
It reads 3:49
